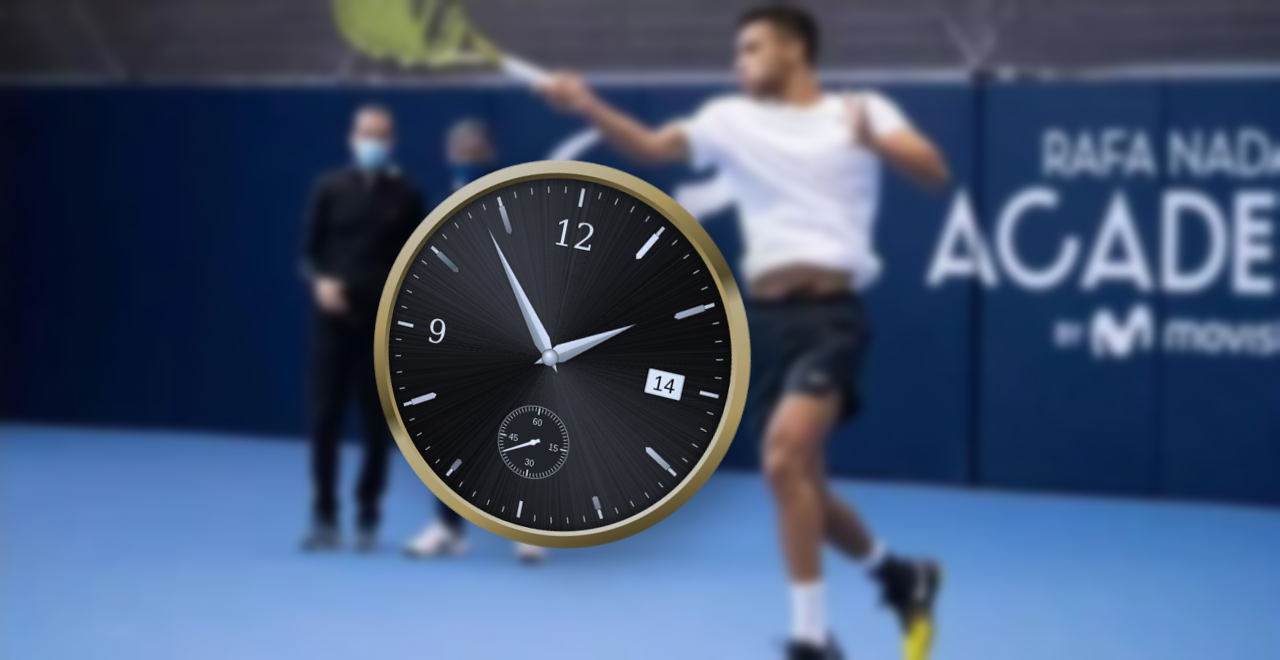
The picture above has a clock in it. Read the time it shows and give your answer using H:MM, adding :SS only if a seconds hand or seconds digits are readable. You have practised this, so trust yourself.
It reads 1:53:40
